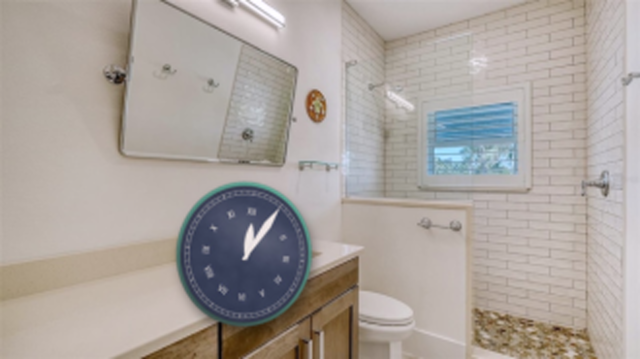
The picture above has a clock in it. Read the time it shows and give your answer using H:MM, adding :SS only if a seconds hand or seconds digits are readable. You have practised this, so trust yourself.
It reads 12:05
